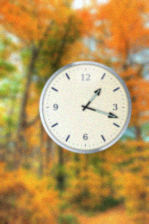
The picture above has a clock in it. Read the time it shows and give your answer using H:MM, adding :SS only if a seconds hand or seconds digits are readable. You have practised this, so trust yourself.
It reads 1:18
